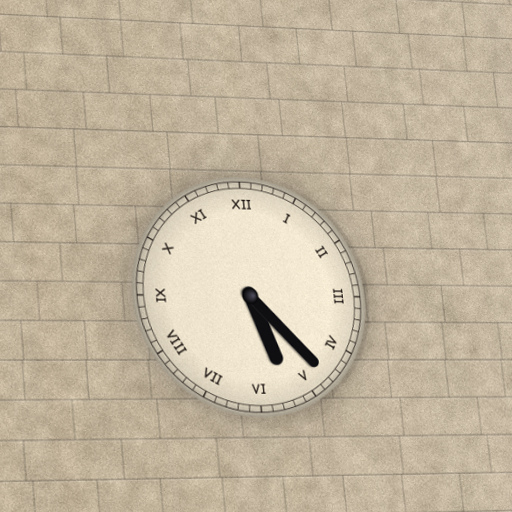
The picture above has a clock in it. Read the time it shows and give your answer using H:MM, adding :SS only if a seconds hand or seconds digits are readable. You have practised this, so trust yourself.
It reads 5:23
